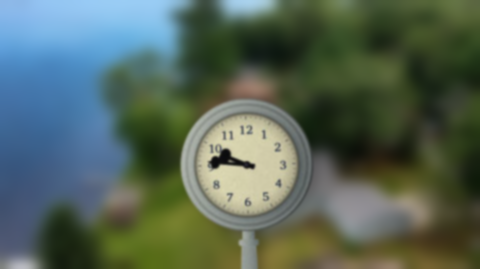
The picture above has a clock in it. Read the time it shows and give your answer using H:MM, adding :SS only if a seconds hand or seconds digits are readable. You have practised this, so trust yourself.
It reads 9:46
